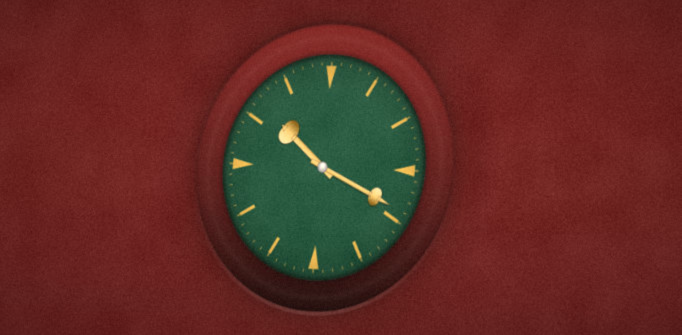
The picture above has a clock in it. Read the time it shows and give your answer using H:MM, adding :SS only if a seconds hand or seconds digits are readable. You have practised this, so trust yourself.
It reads 10:19
